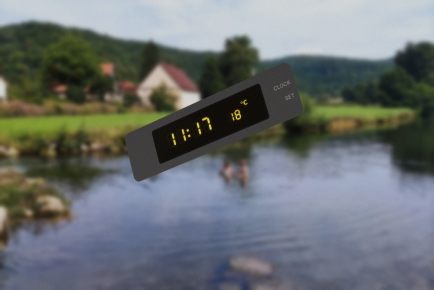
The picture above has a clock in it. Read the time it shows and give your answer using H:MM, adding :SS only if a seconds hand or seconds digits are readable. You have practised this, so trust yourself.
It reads 11:17
